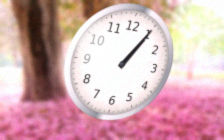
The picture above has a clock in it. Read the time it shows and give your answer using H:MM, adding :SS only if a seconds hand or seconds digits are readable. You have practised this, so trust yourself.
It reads 1:05
